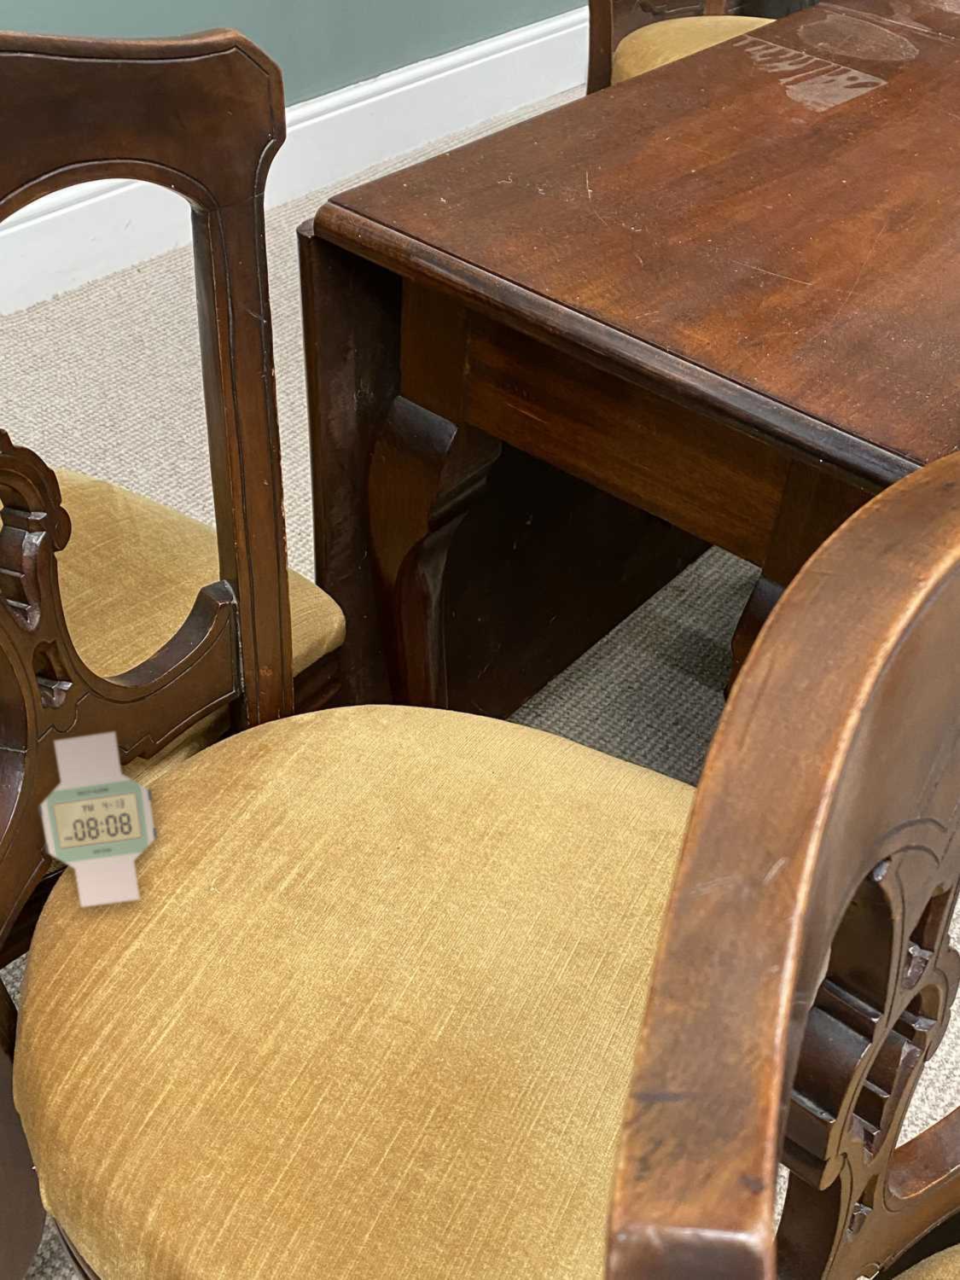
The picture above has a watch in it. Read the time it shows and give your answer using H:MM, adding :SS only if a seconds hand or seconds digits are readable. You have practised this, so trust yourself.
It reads 8:08
